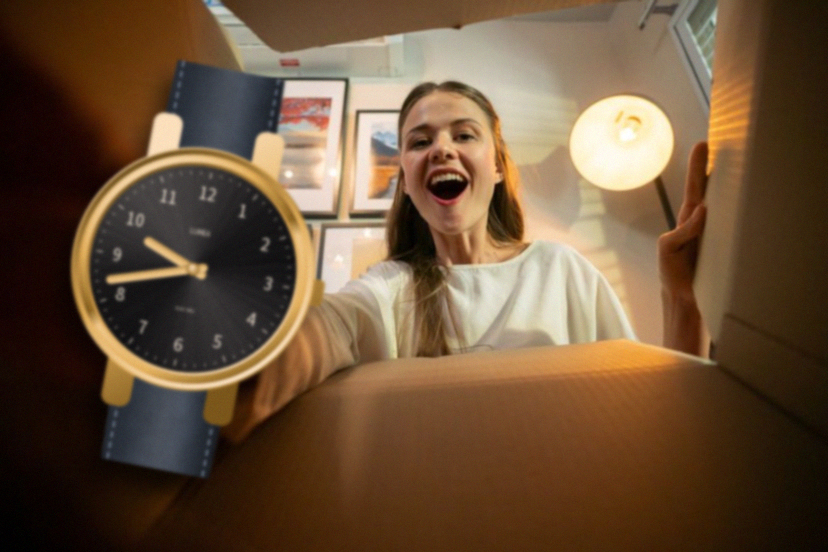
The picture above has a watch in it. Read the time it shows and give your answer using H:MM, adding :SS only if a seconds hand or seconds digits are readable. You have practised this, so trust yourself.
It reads 9:42
